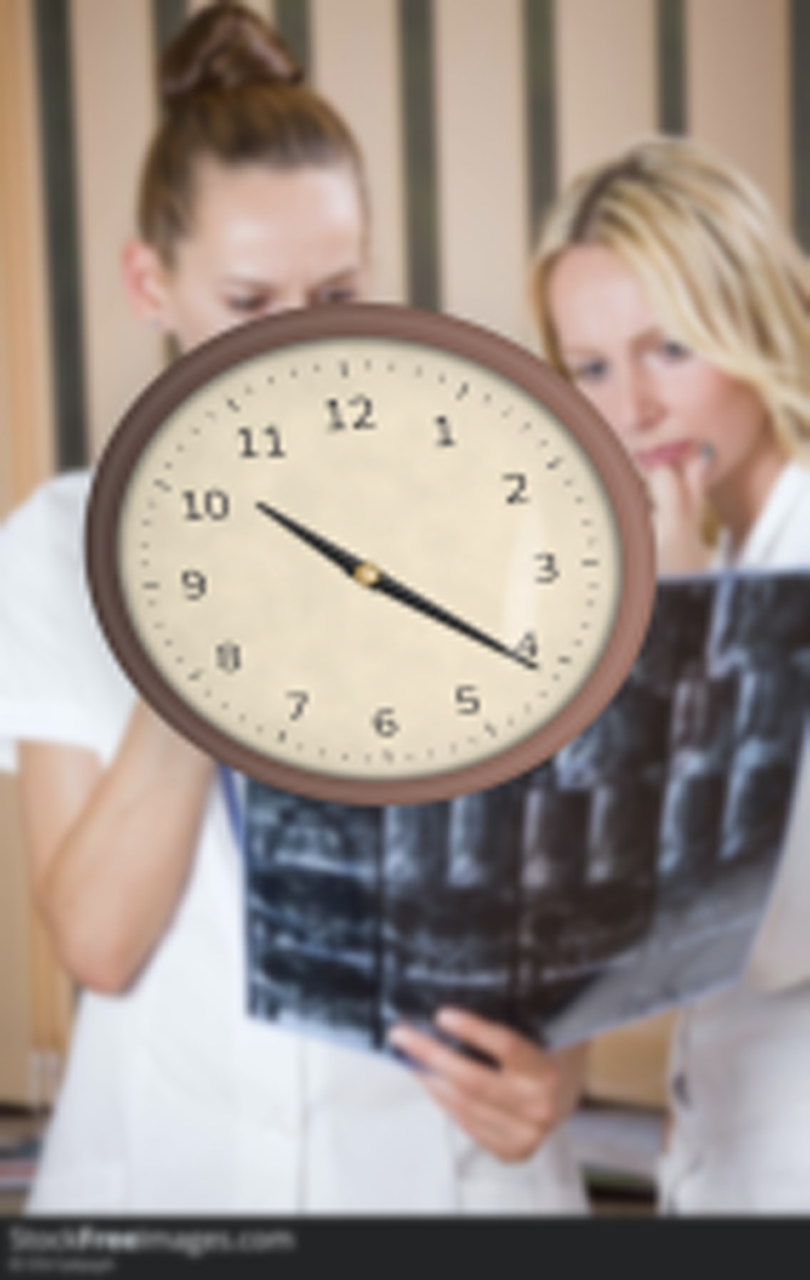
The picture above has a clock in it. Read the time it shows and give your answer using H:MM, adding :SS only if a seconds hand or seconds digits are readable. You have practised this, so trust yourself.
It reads 10:21
